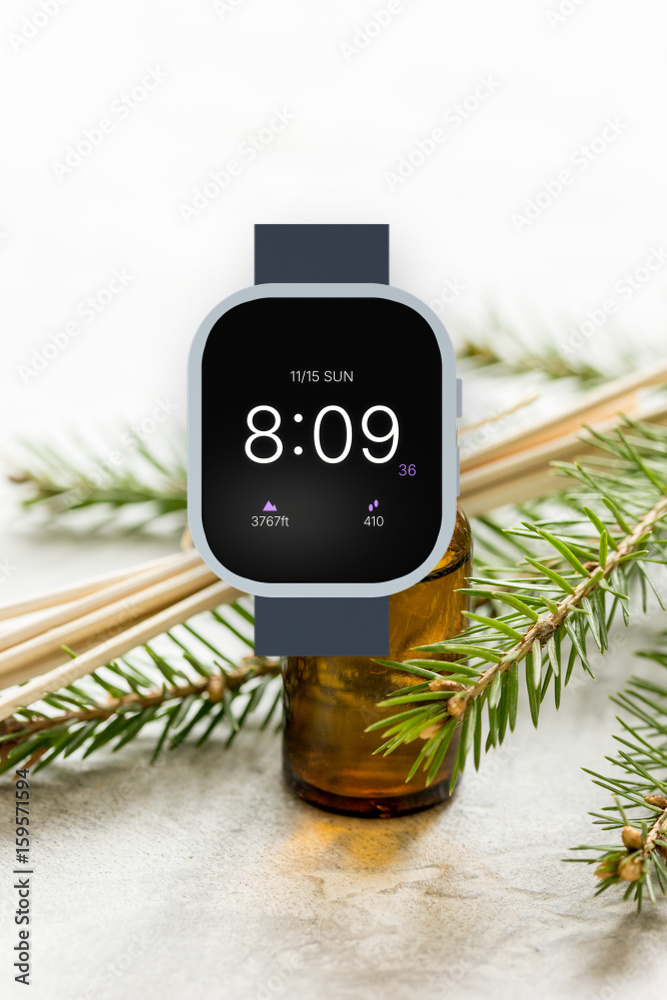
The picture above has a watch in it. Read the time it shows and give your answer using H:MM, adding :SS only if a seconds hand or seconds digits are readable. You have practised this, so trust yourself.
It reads 8:09:36
